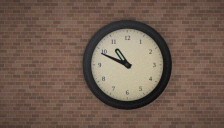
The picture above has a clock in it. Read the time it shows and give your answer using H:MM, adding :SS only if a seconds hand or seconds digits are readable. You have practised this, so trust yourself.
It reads 10:49
